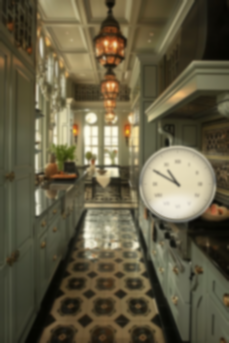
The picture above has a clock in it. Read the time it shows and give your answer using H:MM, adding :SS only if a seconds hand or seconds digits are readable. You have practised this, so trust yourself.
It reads 10:50
